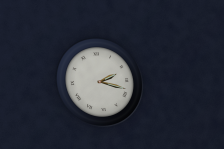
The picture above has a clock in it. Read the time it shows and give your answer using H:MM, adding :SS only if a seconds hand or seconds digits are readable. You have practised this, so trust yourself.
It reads 2:18
